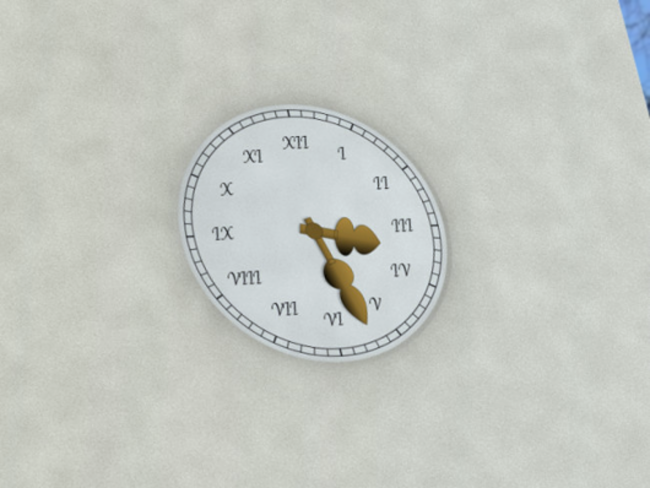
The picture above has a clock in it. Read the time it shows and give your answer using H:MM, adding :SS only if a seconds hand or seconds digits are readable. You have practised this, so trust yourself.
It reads 3:27
